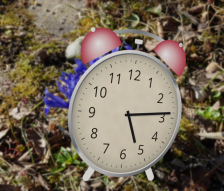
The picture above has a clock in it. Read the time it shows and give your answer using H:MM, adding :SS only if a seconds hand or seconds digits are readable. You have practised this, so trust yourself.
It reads 5:14
